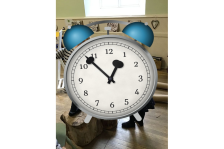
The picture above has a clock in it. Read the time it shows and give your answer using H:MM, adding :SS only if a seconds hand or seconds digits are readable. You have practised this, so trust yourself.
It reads 12:53
